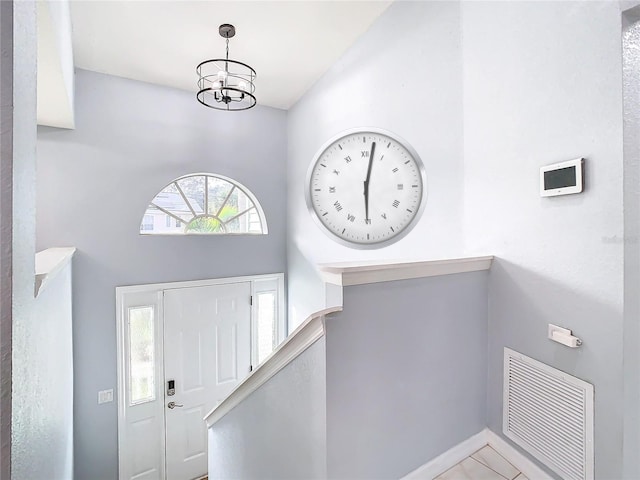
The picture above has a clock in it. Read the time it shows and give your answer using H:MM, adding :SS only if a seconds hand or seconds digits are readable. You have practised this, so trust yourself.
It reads 6:02
